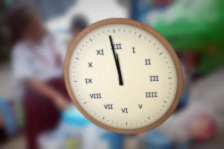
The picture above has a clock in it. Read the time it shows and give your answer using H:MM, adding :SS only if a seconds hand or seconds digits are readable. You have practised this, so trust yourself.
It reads 11:59
